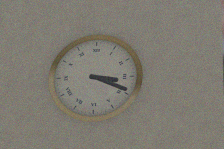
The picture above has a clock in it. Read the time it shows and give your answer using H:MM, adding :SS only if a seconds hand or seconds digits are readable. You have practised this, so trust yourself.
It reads 3:19
